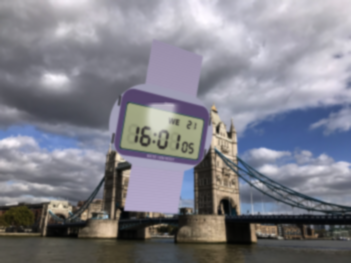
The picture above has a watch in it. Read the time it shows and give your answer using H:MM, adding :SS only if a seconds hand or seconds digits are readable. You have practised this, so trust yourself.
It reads 16:01:05
